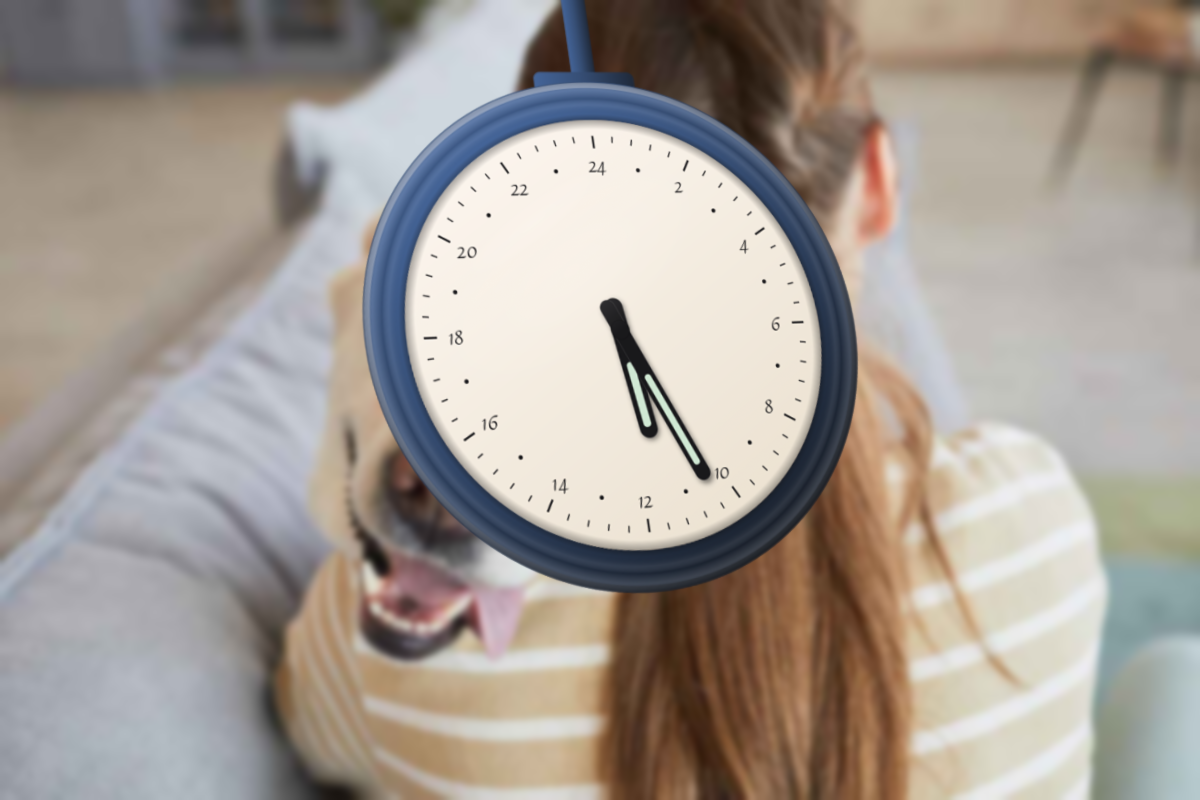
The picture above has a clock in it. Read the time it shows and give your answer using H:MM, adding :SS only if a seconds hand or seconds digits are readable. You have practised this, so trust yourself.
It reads 11:26
